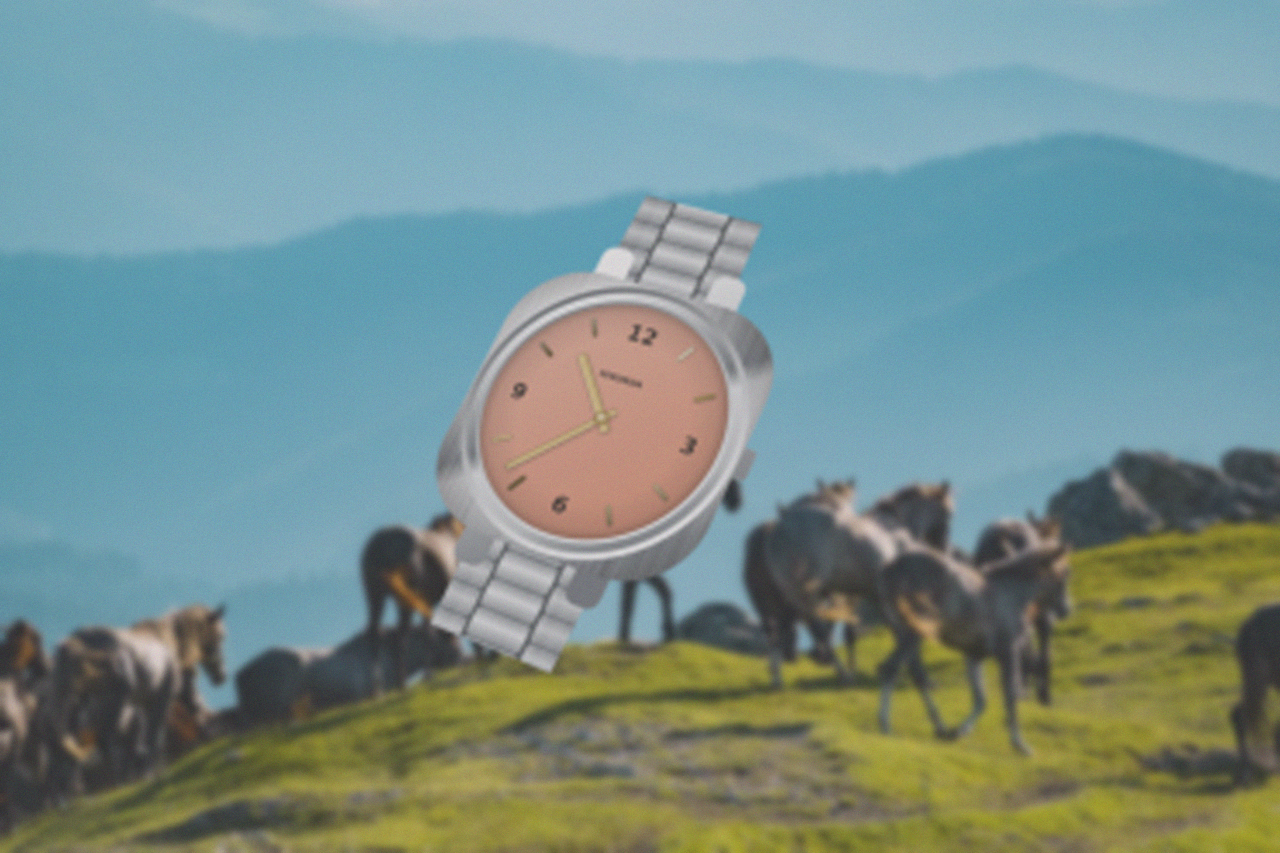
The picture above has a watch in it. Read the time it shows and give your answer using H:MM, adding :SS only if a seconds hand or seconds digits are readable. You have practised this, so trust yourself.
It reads 10:37
